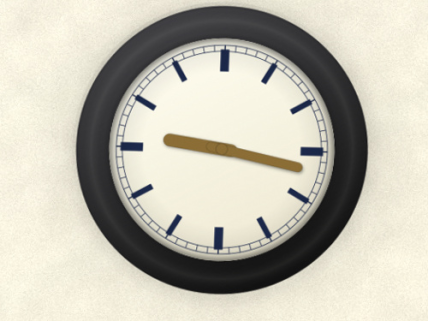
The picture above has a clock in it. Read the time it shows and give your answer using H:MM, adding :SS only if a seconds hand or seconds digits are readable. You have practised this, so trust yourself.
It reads 9:17
